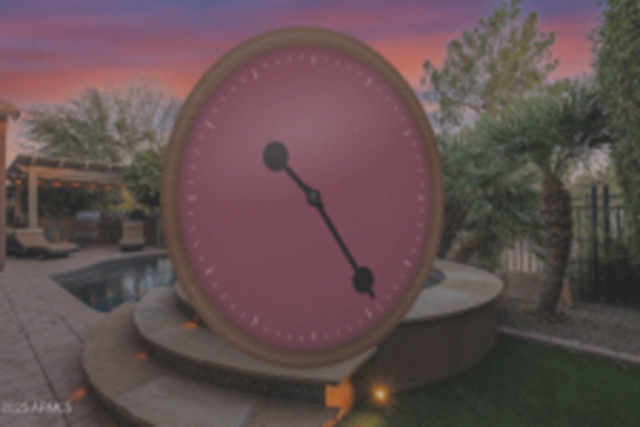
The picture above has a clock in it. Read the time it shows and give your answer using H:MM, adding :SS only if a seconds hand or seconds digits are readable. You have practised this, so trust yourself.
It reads 10:24
